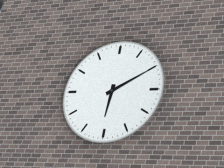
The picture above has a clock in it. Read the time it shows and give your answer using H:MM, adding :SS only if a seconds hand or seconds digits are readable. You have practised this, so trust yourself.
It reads 6:10
